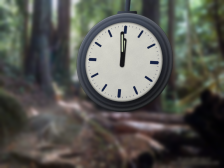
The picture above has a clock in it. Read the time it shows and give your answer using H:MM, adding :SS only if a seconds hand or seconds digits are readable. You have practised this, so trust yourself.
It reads 11:59
